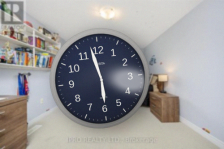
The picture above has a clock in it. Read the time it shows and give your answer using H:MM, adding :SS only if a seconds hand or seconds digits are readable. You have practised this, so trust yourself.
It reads 5:58
